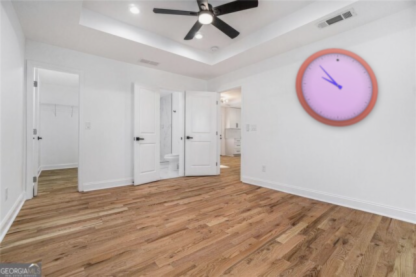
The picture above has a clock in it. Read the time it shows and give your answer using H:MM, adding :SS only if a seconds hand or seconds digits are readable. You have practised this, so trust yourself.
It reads 9:53
